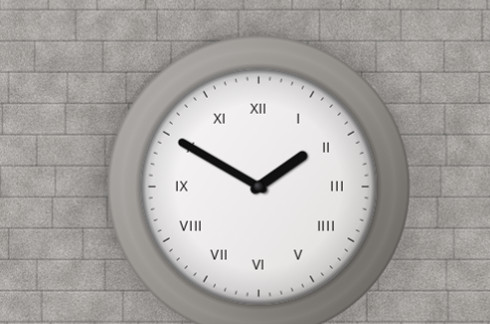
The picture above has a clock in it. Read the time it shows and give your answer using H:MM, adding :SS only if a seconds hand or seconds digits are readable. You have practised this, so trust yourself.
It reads 1:50
